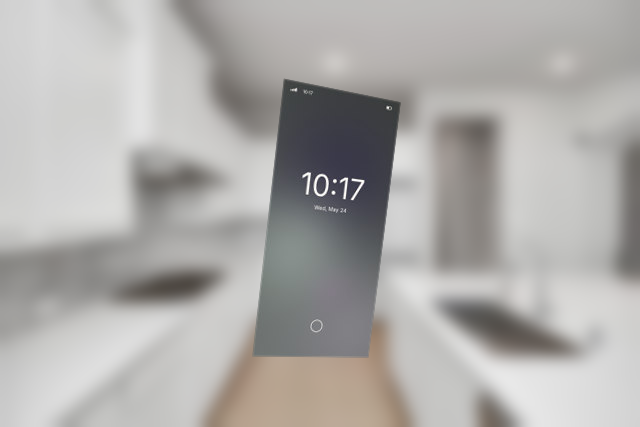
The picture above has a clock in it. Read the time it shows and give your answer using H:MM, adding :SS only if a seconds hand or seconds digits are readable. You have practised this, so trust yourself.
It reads 10:17
